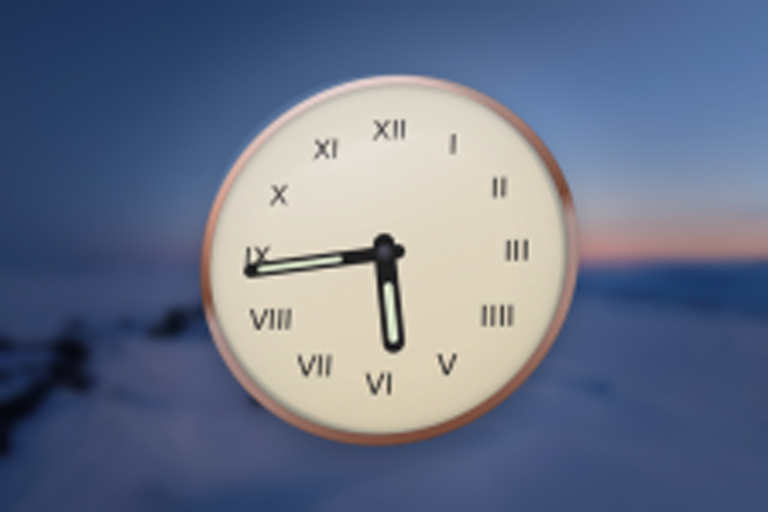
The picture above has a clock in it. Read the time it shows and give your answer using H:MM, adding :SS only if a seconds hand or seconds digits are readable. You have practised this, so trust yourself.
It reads 5:44
